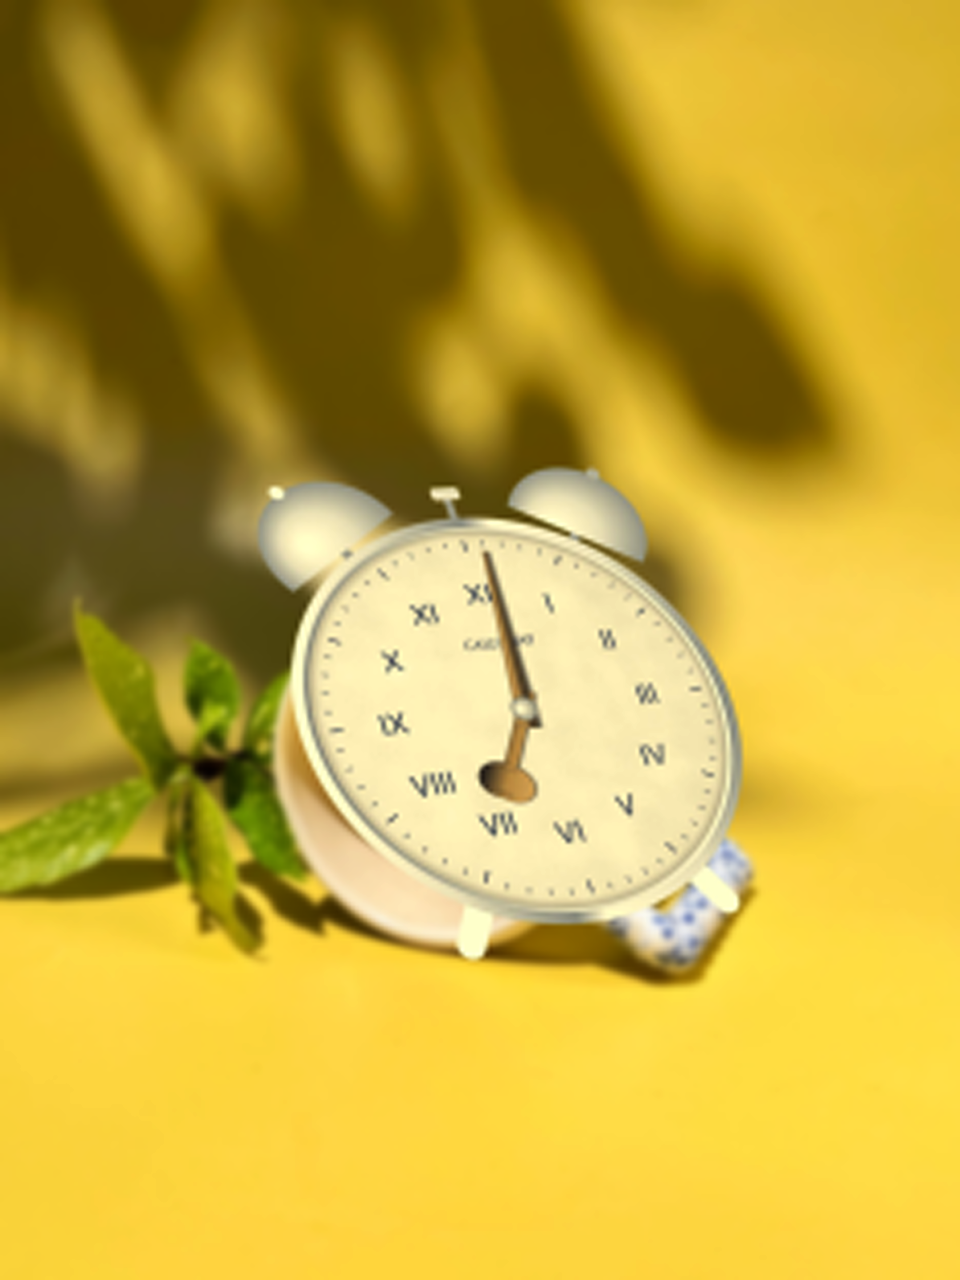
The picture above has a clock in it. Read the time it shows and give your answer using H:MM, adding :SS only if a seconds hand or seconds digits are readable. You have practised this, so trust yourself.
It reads 7:01
